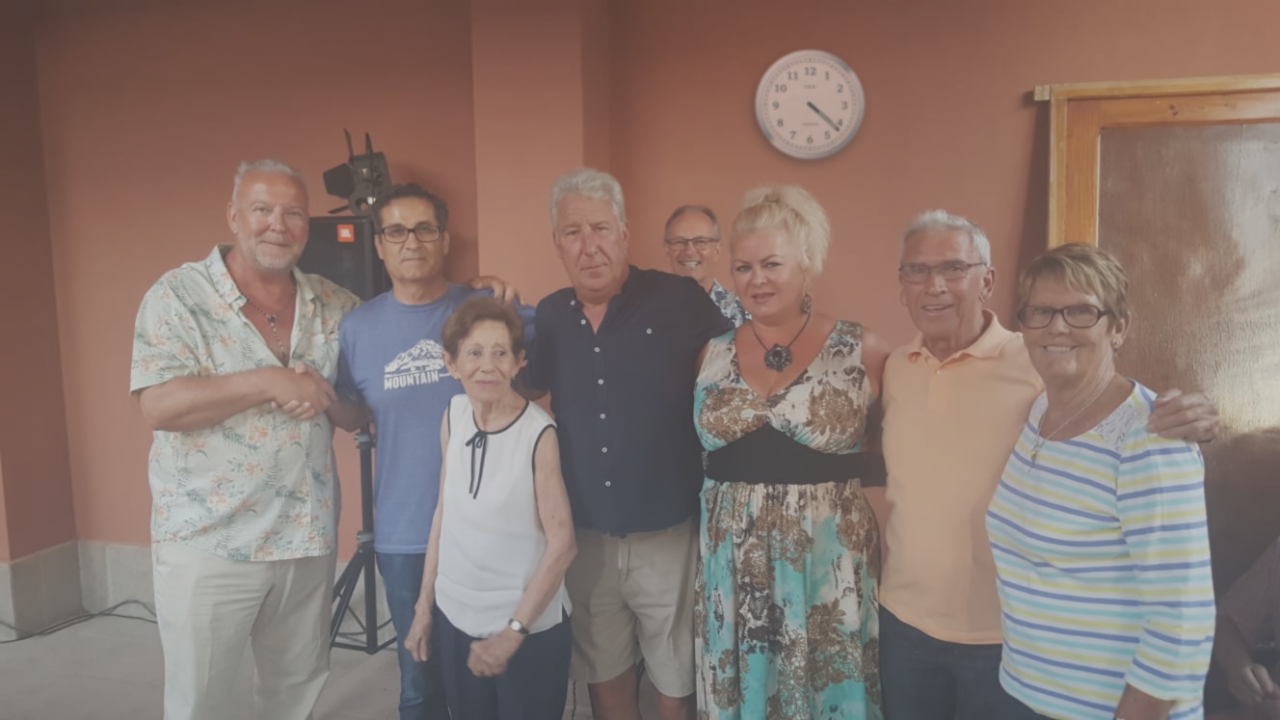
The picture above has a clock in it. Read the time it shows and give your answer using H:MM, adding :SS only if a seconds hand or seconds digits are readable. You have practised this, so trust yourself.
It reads 4:22
